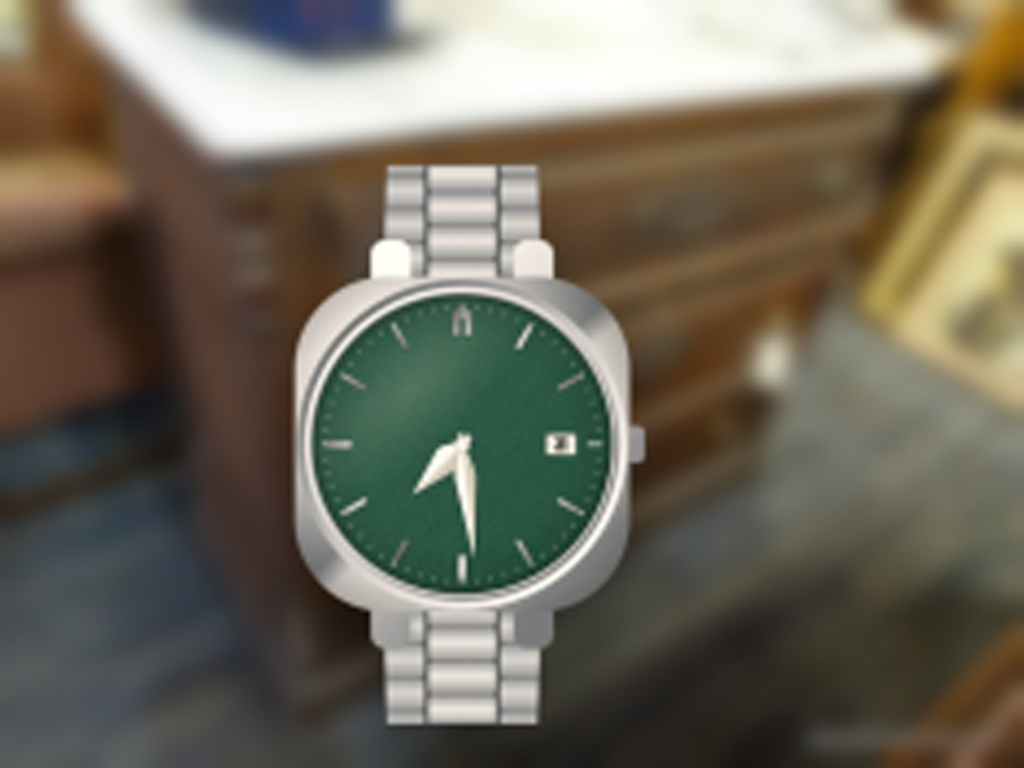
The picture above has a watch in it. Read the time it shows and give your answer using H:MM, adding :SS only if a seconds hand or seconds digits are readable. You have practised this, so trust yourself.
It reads 7:29
